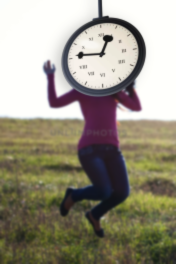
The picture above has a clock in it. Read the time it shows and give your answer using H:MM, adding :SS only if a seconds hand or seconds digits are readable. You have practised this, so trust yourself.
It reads 12:46
